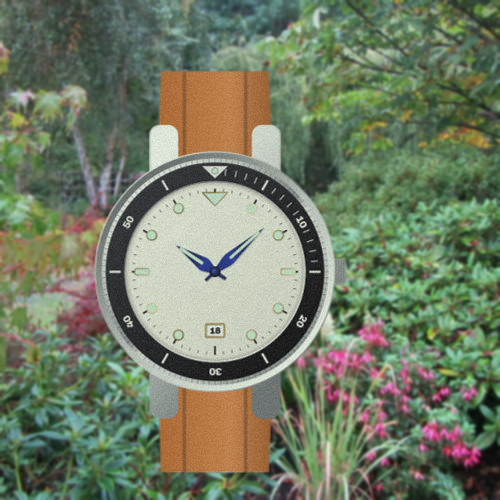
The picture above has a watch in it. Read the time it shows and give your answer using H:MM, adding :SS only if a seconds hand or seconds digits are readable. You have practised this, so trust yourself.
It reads 10:08
